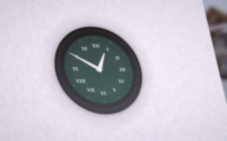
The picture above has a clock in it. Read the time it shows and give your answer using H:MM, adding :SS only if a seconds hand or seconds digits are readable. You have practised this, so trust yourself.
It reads 12:50
